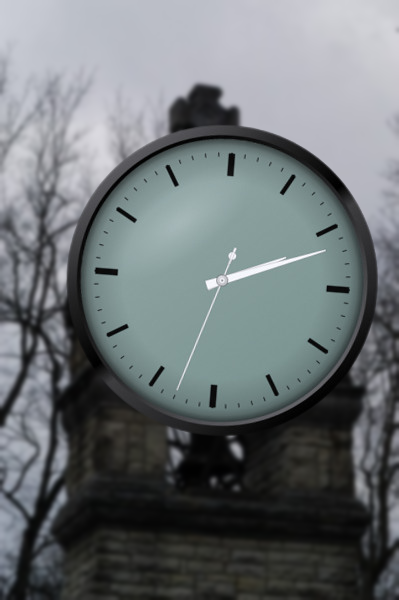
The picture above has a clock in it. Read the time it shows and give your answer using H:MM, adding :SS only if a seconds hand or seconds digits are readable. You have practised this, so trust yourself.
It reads 2:11:33
